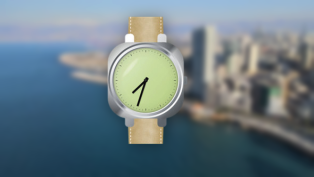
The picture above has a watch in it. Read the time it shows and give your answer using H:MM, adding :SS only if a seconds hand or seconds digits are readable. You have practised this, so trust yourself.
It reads 7:33
